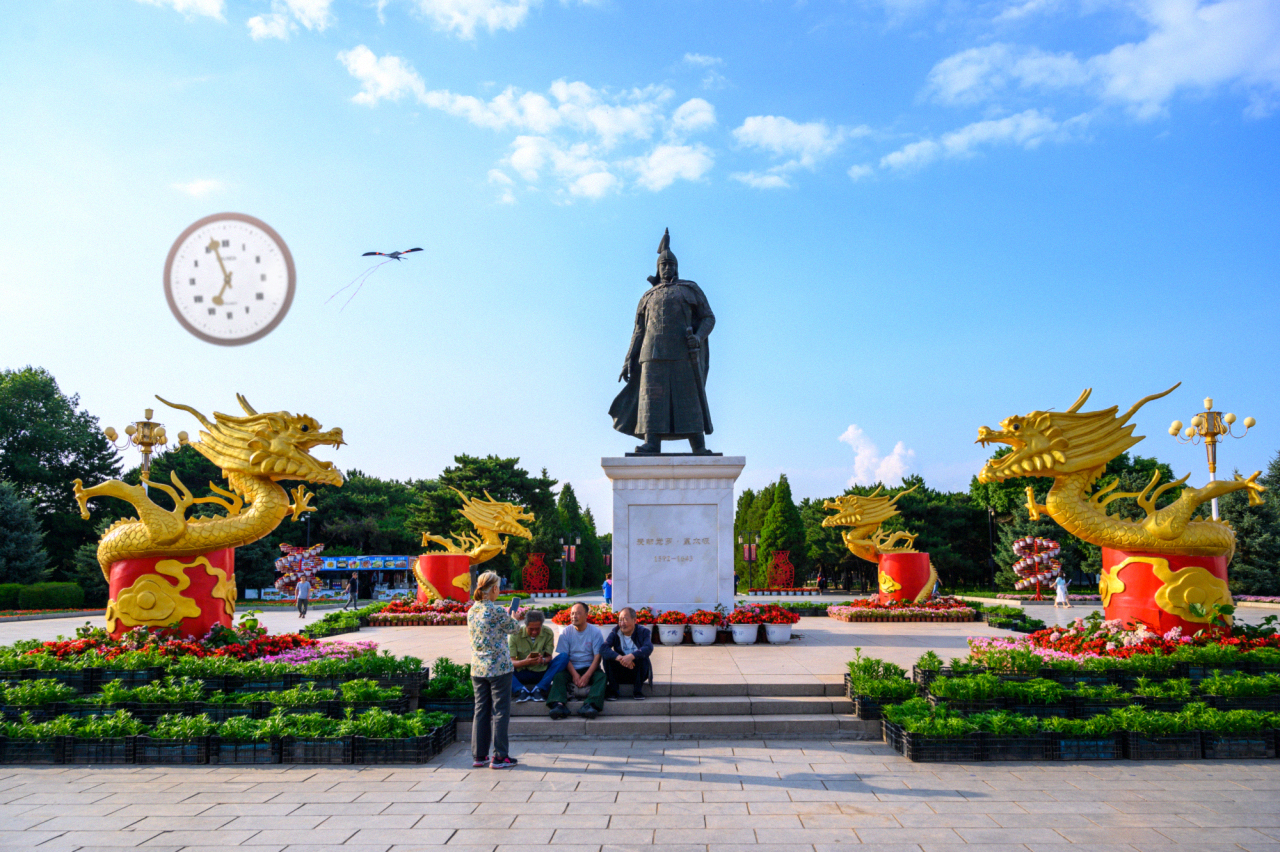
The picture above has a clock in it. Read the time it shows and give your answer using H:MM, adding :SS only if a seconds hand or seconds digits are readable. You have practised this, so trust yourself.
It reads 6:57
